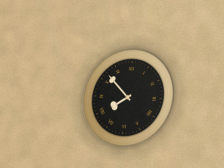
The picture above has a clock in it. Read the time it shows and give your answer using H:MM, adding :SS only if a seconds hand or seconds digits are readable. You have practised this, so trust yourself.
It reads 7:52
